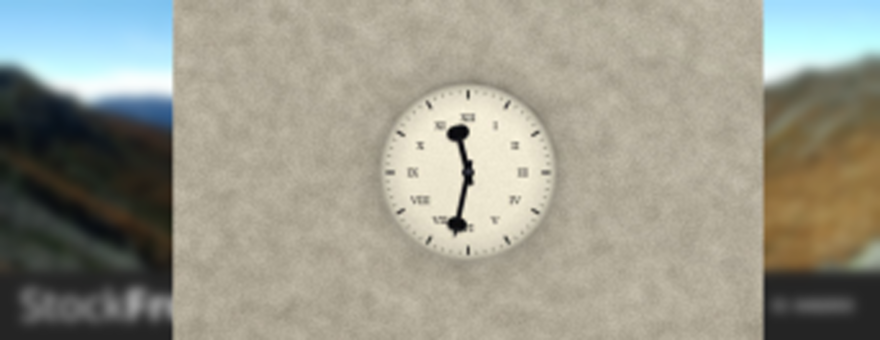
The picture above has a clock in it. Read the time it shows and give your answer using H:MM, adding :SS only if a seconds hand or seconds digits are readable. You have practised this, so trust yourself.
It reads 11:32
